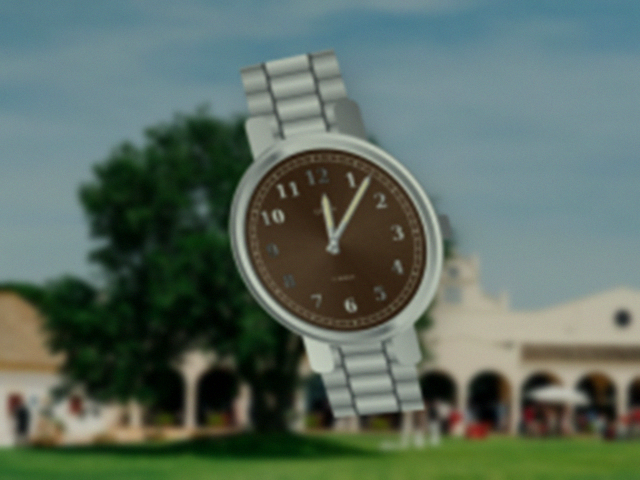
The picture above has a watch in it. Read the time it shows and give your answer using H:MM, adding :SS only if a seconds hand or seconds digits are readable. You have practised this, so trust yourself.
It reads 12:07
